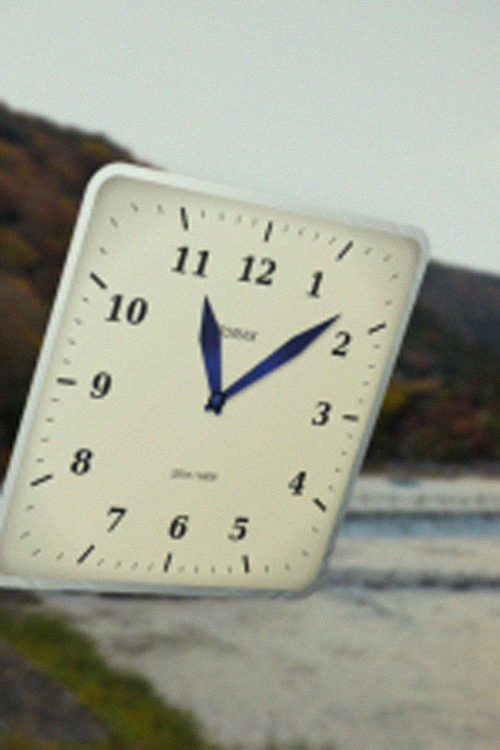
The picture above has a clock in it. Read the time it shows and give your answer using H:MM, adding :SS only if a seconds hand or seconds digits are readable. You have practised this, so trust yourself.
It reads 11:08
